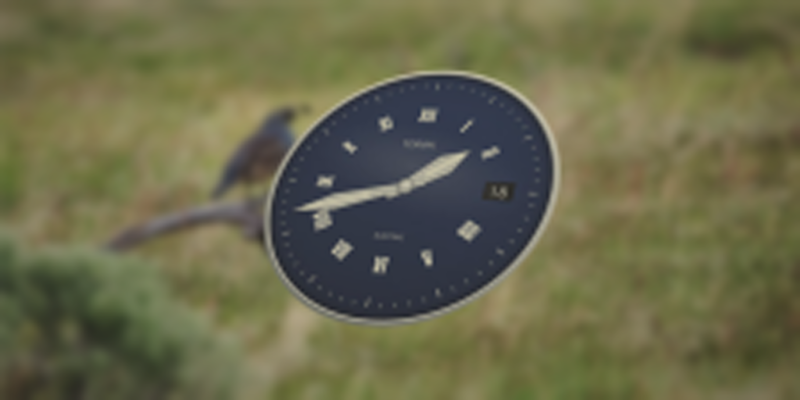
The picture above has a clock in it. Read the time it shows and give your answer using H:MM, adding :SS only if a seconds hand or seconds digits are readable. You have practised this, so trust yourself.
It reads 1:42
